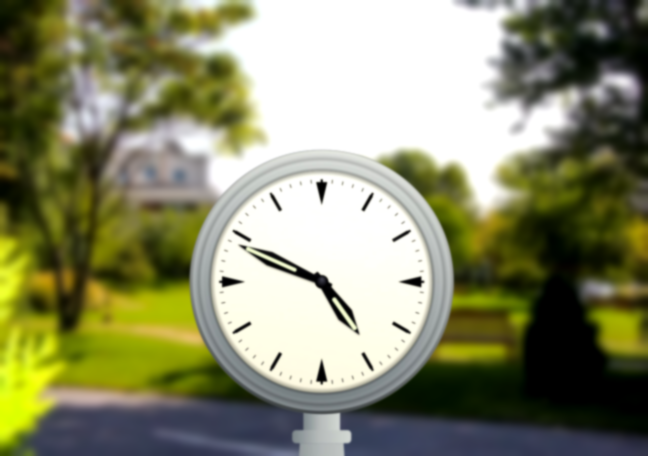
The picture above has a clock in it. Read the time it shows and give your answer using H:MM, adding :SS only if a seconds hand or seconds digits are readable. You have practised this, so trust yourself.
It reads 4:49
